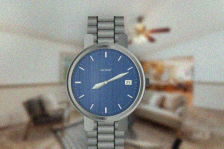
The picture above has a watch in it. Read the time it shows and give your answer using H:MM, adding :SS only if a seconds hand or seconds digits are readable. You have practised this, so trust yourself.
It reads 8:11
